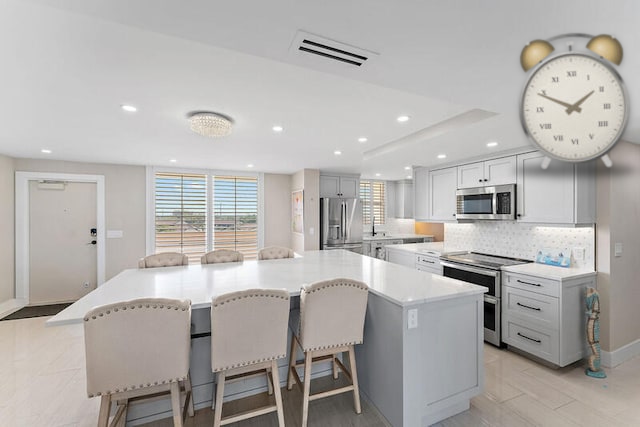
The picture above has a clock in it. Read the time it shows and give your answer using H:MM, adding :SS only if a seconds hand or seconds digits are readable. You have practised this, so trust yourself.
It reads 1:49
